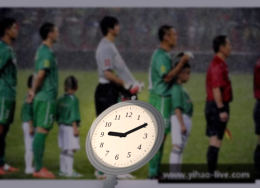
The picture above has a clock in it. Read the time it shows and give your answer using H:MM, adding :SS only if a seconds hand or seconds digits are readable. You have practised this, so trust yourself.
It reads 9:10
